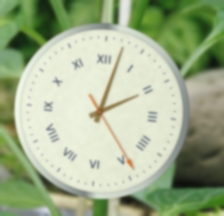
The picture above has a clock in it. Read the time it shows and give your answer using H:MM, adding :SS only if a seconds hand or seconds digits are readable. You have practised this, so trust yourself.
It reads 2:02:24
